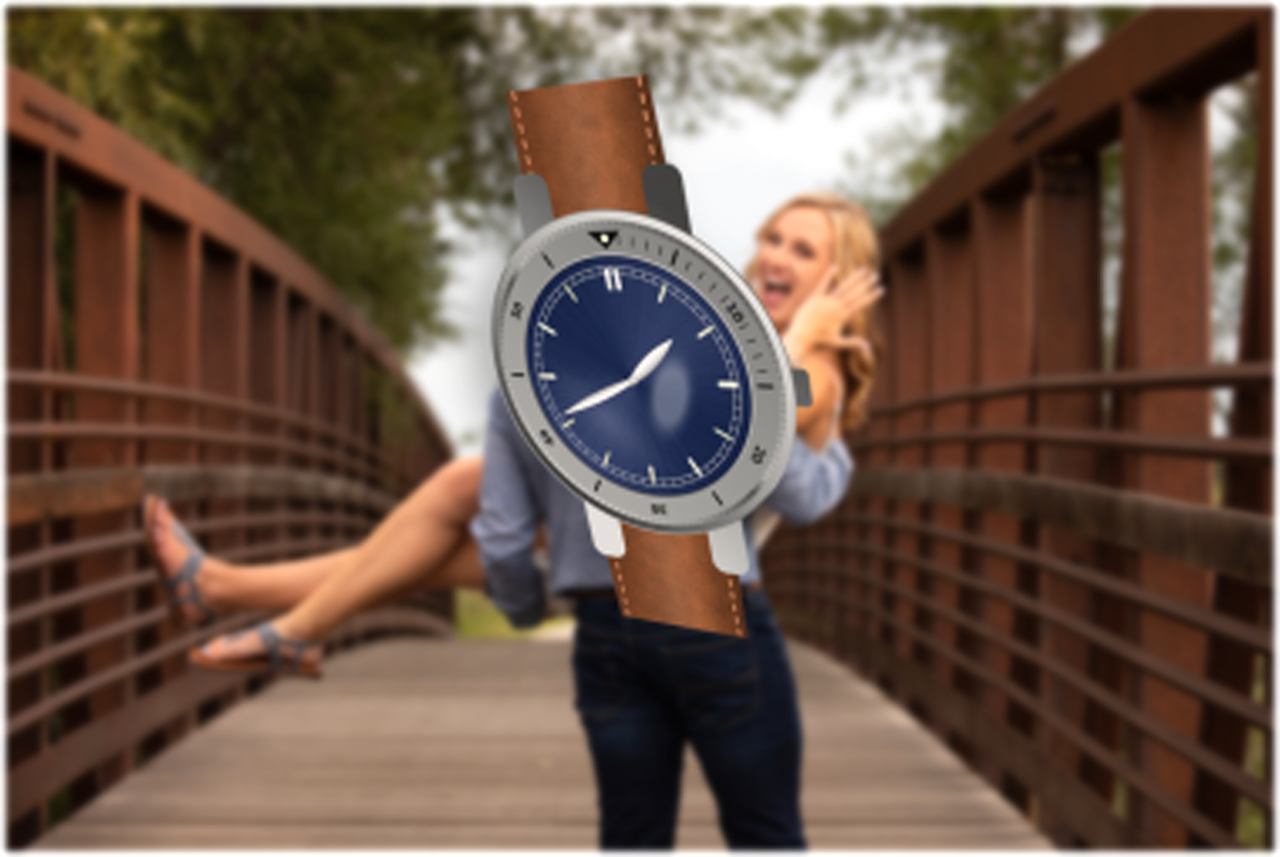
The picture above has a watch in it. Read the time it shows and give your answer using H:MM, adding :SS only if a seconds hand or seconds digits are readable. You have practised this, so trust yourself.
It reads 1:41
